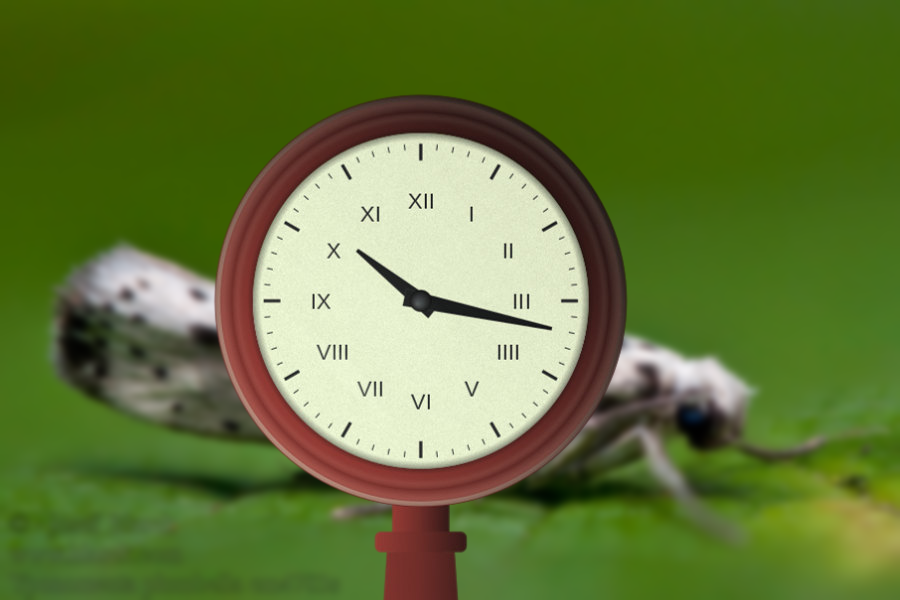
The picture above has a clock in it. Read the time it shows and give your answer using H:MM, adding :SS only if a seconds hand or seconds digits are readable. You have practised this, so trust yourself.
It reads 10:17
